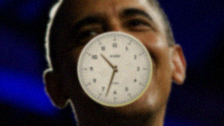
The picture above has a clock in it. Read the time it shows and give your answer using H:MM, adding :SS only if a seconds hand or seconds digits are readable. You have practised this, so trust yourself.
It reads 10:33
